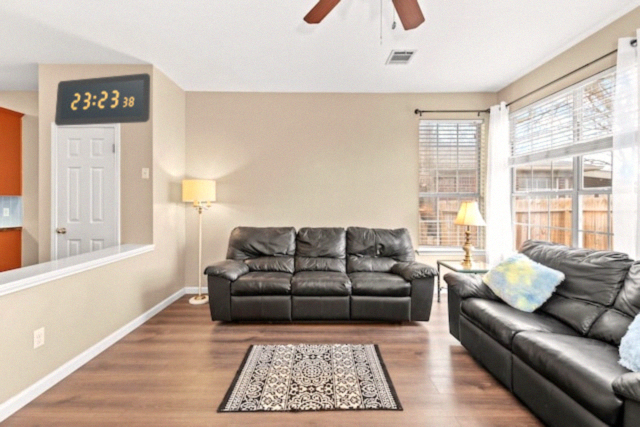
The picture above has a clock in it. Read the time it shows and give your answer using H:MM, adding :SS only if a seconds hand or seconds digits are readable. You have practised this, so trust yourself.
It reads 23:23
